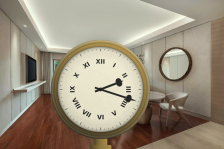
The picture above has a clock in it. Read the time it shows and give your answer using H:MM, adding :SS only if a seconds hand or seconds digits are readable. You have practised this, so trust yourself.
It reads 2:18
